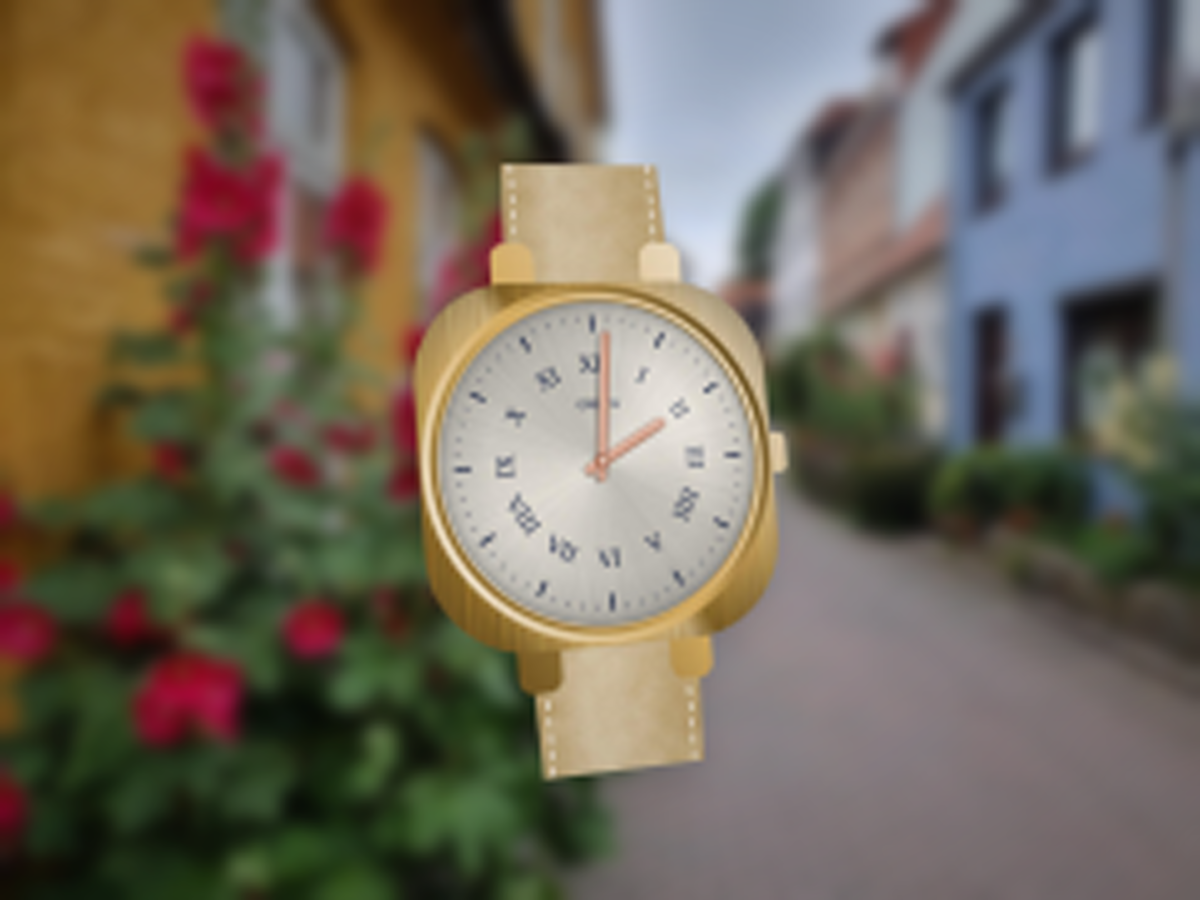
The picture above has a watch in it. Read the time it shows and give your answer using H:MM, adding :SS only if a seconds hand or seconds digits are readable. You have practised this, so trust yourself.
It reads 2:01
